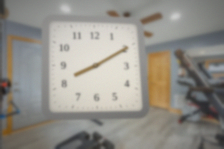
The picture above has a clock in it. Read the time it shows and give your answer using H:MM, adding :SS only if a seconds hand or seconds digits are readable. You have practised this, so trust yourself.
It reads 8:10
